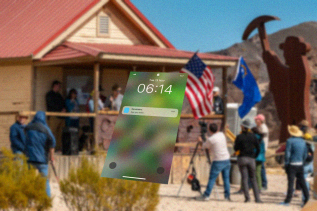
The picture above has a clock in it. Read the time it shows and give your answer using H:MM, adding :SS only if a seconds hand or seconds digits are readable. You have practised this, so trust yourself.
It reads 6:14
